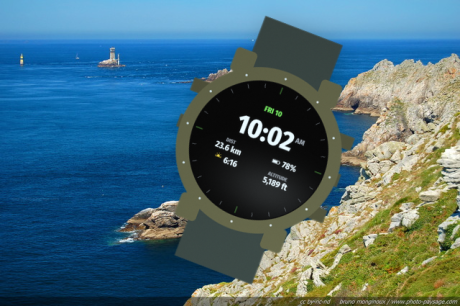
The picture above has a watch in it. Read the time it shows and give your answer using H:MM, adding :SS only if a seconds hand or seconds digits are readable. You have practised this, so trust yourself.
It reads 10:02
